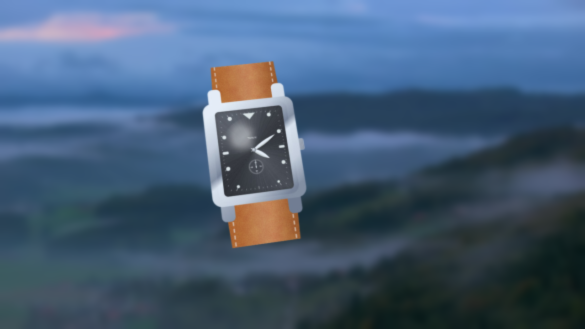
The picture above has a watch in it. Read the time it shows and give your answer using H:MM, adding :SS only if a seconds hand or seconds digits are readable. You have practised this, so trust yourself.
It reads 4:10
